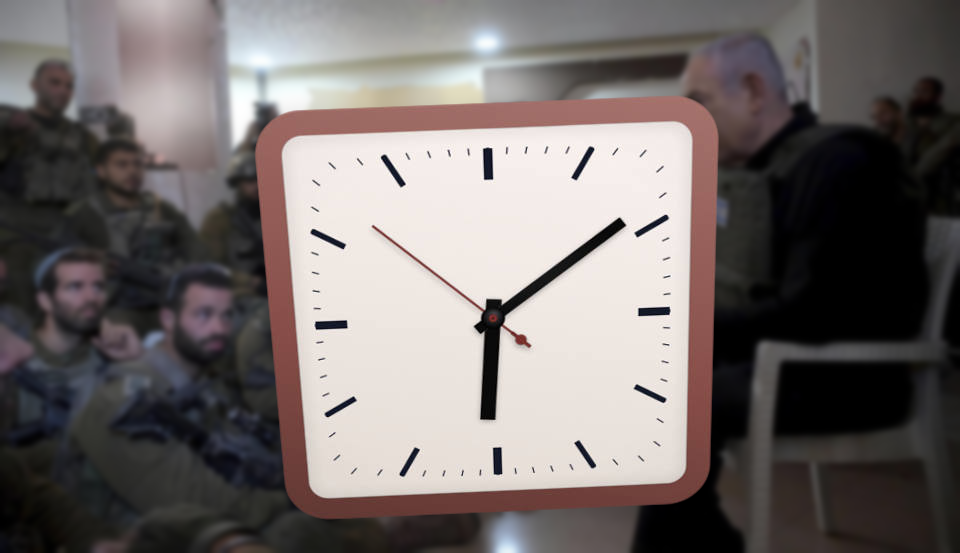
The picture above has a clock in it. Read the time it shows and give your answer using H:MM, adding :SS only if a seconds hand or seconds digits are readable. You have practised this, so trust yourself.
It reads 6:08:52
